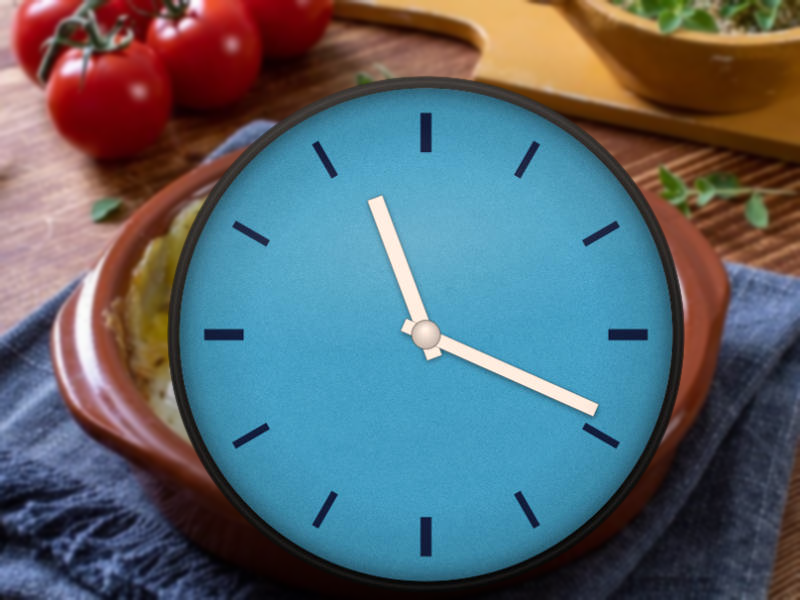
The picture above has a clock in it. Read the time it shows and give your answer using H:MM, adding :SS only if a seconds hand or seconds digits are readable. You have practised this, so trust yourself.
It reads 11:19
